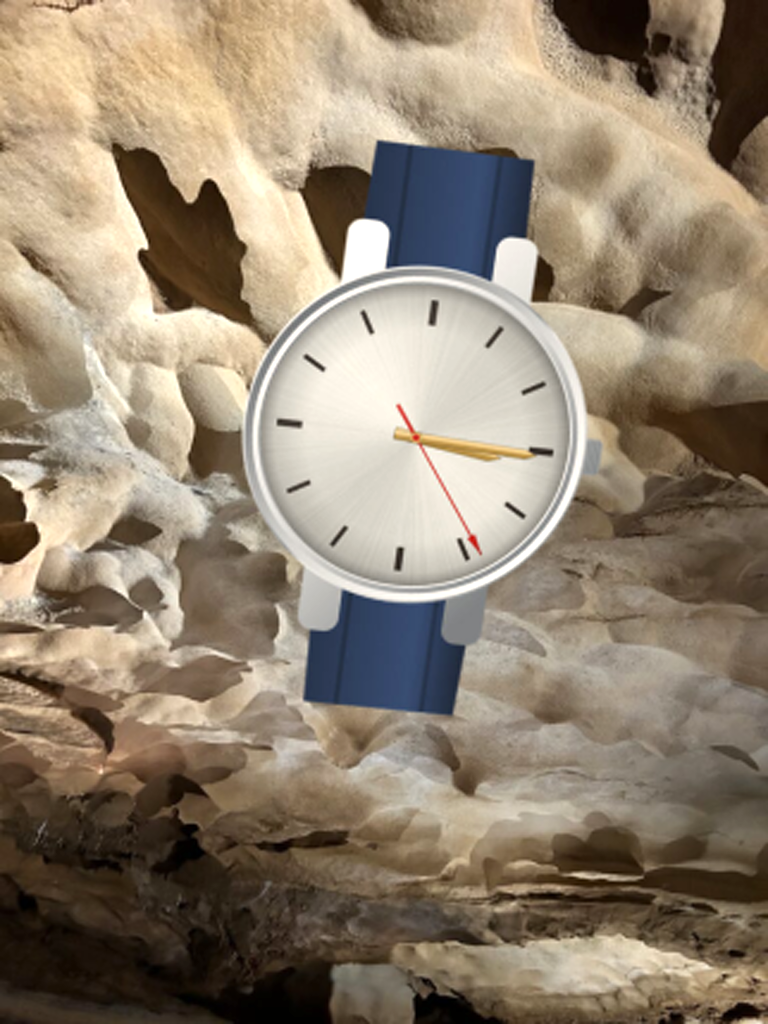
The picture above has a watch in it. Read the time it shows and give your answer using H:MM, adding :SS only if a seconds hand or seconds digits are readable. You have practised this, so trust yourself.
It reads 3:15:24
